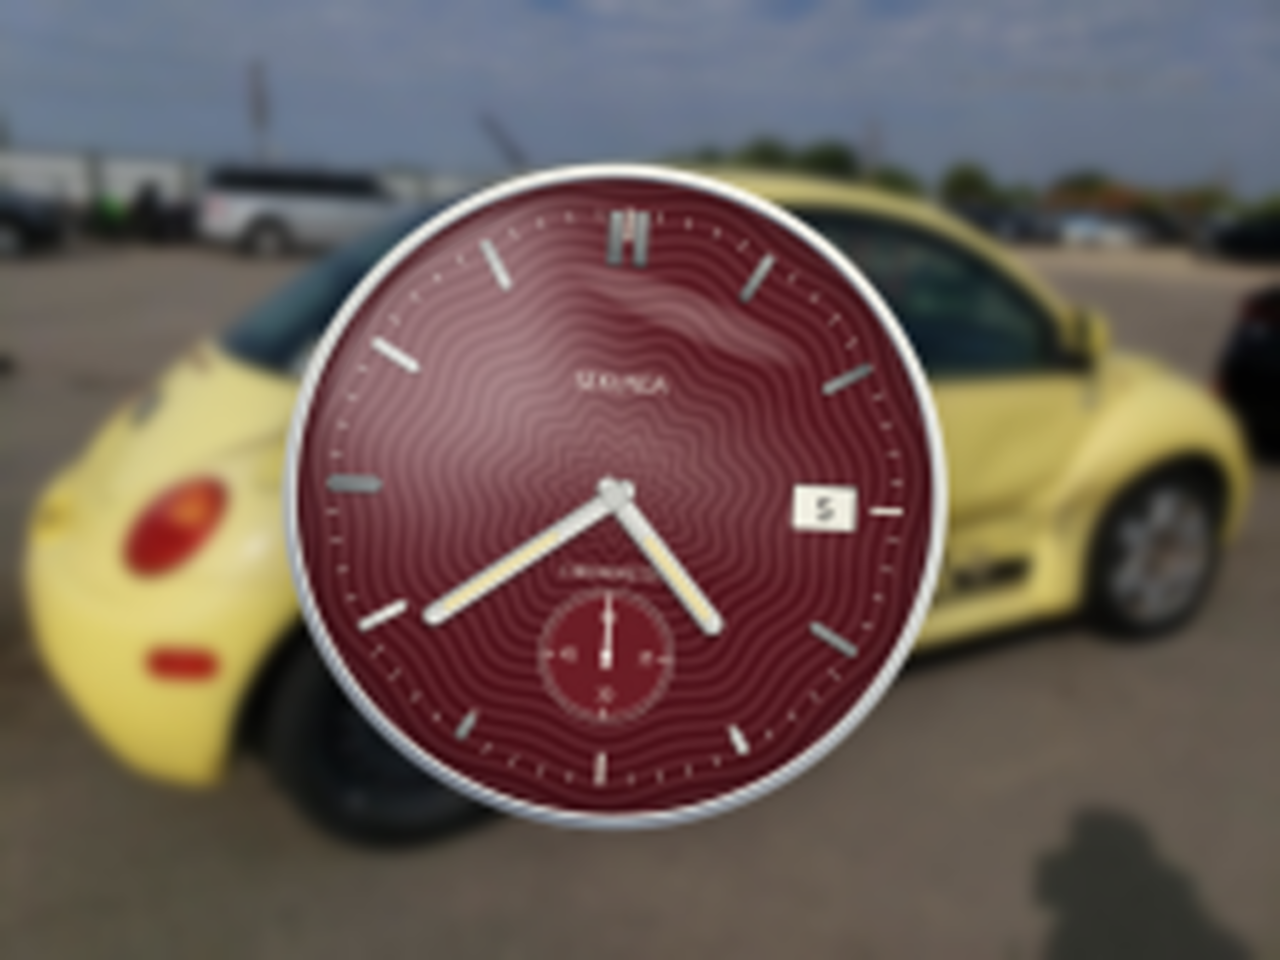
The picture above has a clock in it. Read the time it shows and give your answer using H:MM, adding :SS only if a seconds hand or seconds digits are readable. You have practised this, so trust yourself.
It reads 4:39
